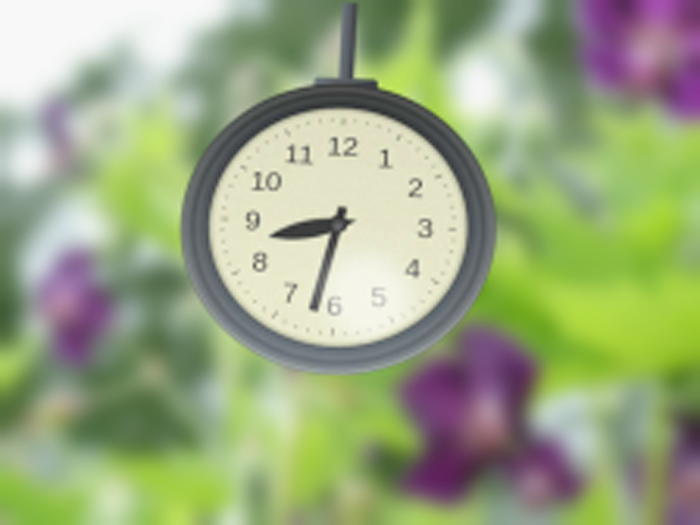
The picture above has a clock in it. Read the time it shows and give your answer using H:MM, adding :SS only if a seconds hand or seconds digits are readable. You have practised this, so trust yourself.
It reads 8:32
